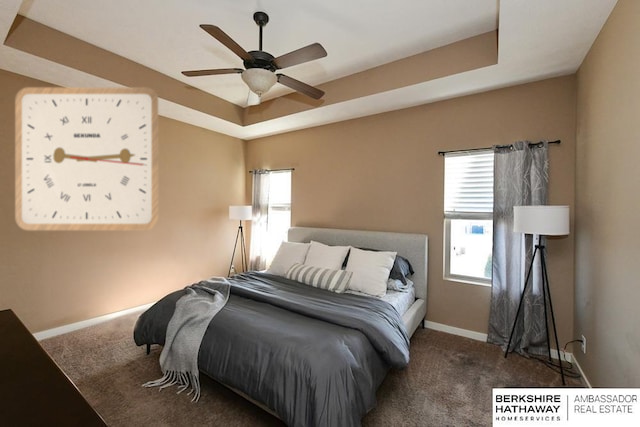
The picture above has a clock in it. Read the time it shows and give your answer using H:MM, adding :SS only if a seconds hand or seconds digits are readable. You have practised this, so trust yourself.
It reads 9:14:16
